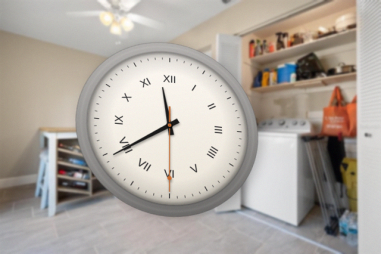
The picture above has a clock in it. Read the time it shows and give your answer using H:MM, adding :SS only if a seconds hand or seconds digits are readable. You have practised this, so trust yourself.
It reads 11:39:30
